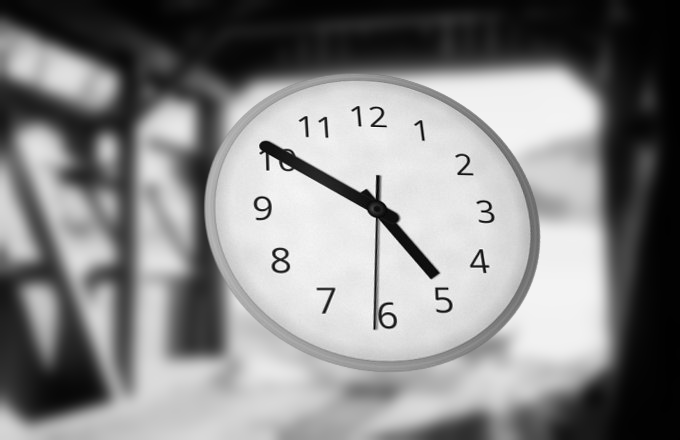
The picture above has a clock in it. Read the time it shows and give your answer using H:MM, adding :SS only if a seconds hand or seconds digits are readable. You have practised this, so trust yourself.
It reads 4:50:31
